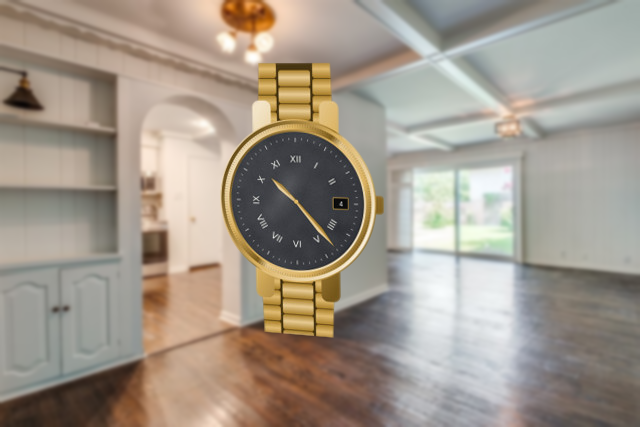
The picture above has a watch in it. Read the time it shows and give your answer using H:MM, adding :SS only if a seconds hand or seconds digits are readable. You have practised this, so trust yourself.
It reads 10:23
